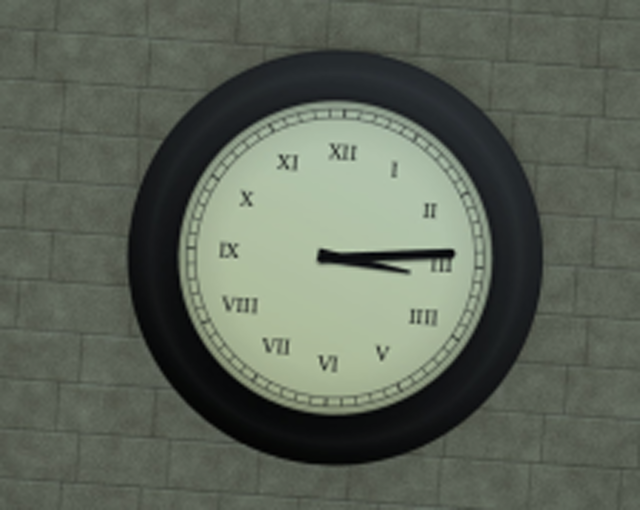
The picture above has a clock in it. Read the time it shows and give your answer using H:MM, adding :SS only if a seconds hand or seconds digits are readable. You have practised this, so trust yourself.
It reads 3:14
